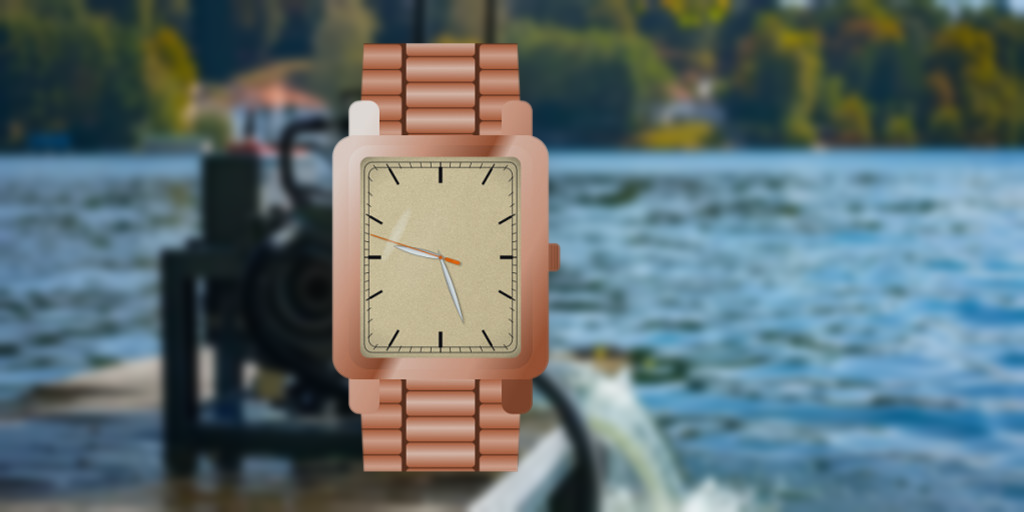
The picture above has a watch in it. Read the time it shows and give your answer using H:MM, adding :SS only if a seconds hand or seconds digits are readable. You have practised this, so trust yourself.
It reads 9:26:48
